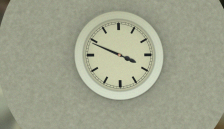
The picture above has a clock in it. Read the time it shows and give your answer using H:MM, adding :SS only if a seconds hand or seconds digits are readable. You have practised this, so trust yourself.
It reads 3:49
